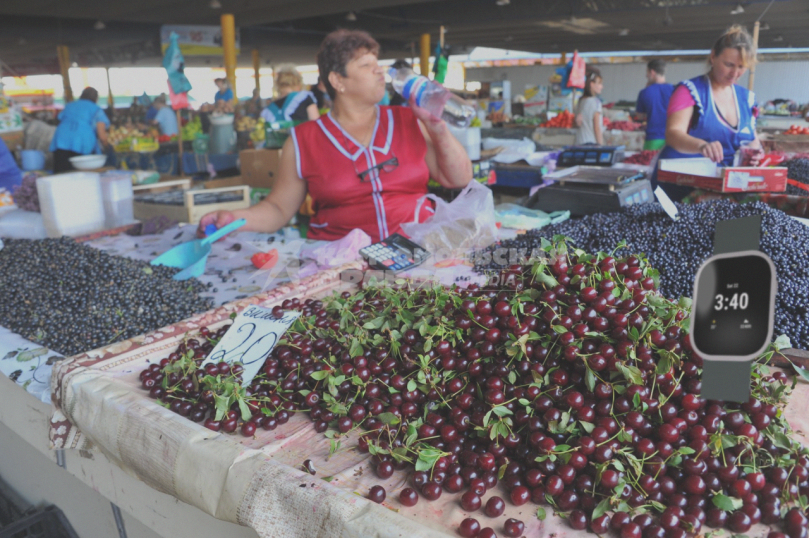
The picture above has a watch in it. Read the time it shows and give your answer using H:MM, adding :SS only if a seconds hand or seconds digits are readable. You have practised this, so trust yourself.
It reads 3:40
